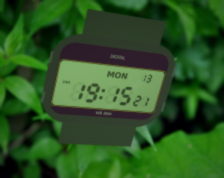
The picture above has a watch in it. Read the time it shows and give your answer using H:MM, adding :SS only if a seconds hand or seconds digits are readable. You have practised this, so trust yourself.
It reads 19:15:21
